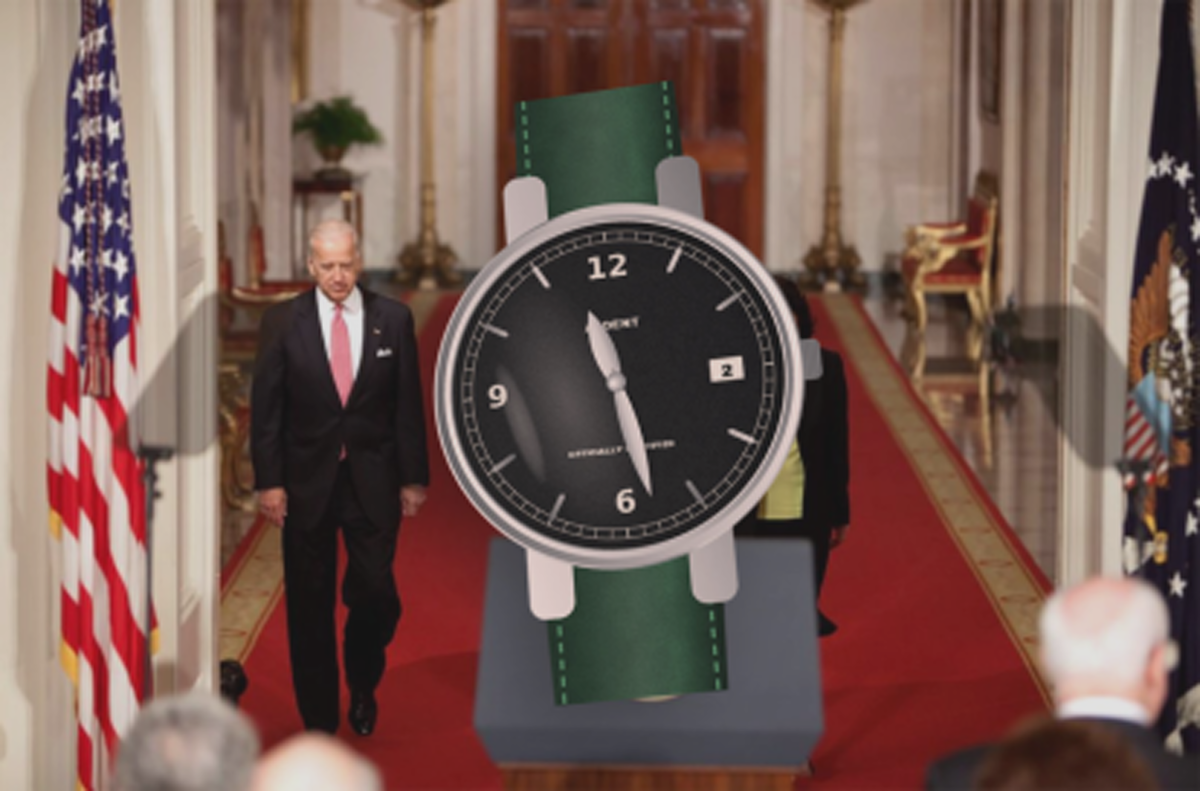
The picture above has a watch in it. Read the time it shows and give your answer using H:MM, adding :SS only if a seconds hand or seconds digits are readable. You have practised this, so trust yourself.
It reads 11:28
